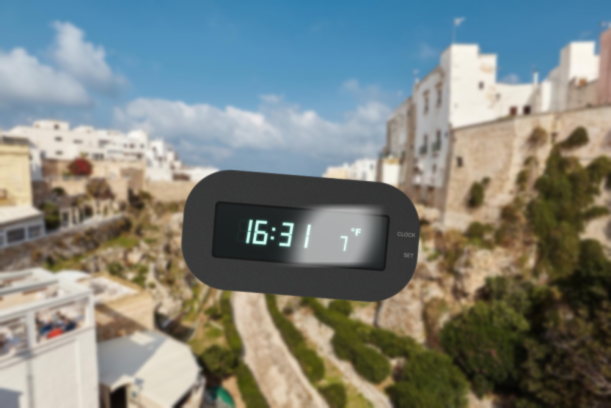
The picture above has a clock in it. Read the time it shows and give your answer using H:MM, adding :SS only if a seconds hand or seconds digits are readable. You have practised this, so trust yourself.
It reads 16:31
